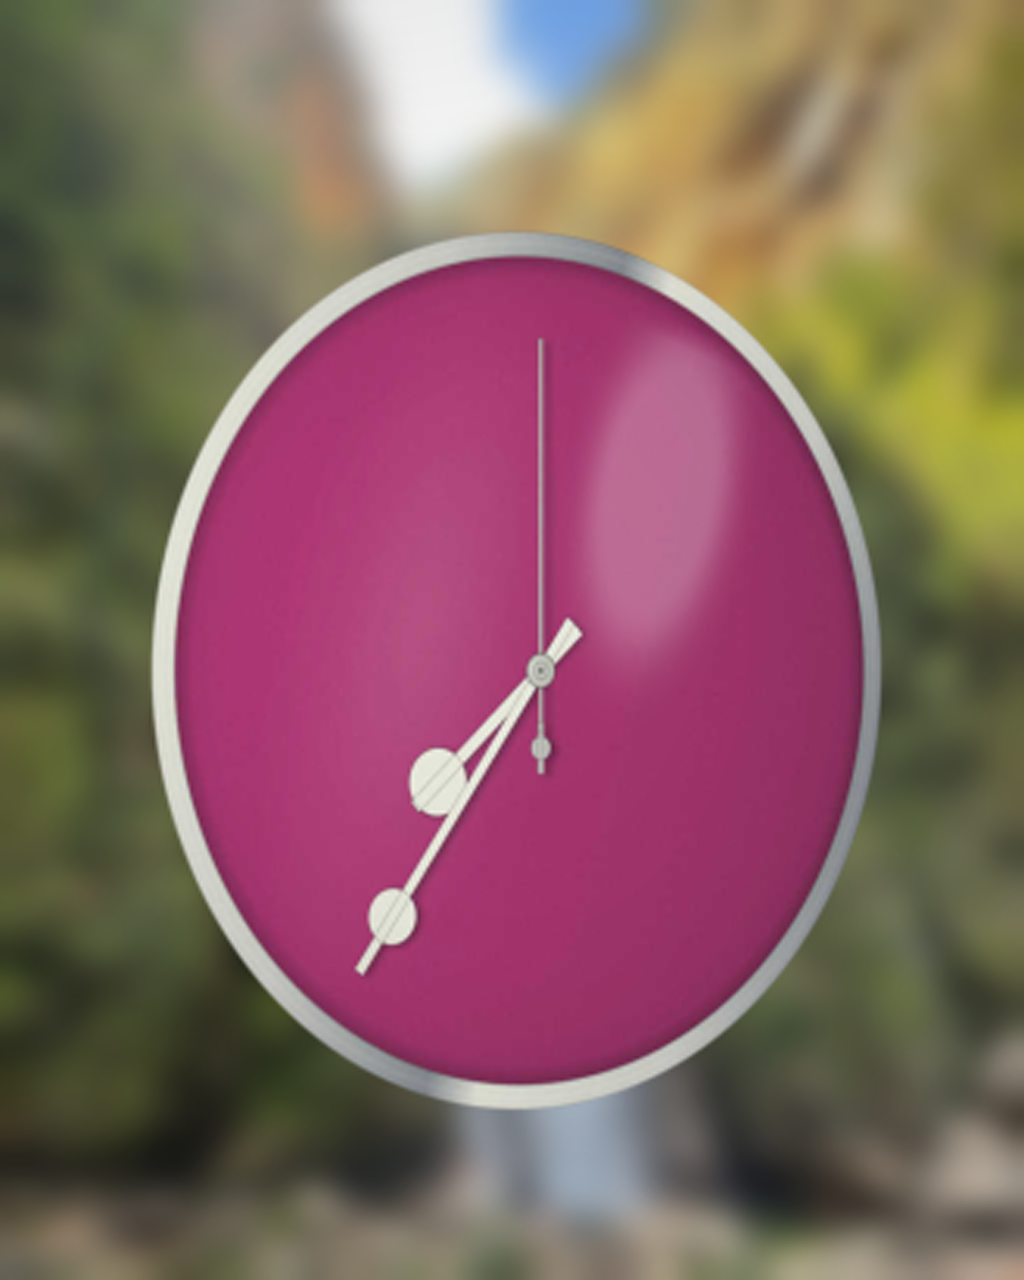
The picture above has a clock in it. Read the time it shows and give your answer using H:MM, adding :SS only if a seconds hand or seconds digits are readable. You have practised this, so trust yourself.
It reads 7:36:00
